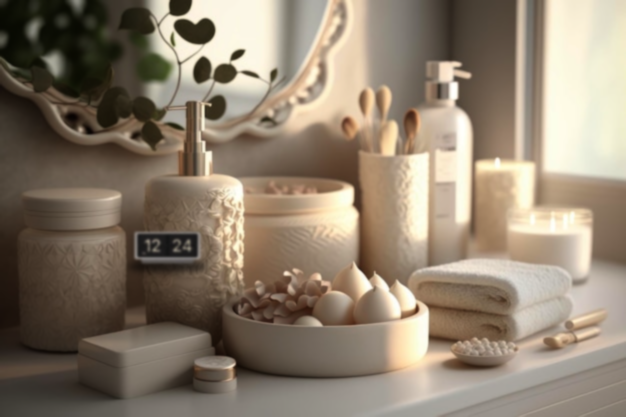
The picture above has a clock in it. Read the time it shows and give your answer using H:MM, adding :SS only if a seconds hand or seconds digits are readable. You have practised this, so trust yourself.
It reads 12:24
